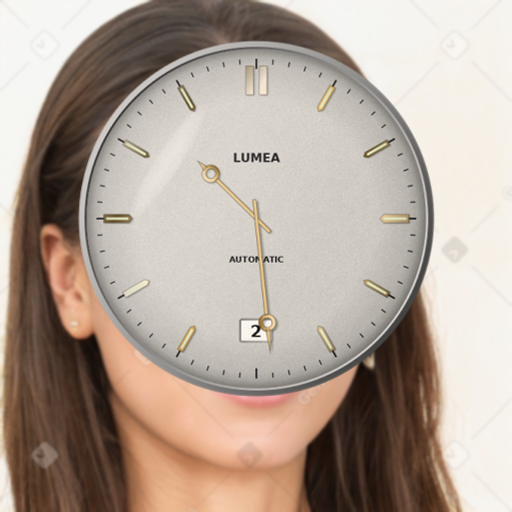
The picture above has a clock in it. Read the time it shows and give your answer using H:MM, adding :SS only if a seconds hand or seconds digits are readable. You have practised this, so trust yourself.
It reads 10:29
